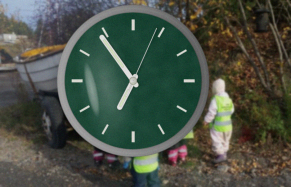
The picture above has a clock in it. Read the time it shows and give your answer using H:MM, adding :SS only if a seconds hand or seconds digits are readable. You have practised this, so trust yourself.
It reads 6:54:04
